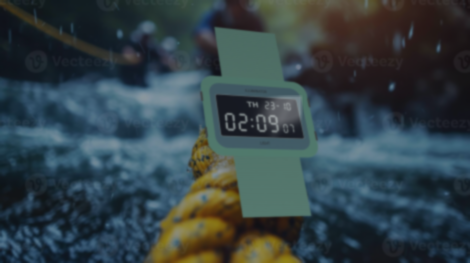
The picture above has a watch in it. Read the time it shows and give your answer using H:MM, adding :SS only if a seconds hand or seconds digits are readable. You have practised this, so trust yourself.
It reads 2:09
